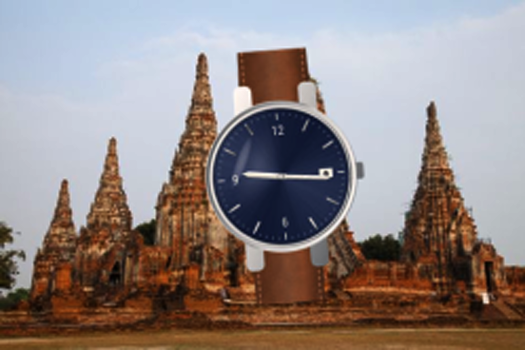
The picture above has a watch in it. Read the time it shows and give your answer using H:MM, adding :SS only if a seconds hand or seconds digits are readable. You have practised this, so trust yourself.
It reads 9:16
